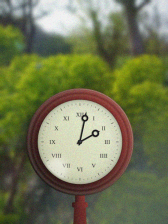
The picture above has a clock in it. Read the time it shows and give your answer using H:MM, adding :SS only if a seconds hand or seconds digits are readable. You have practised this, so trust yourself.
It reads 2:02
